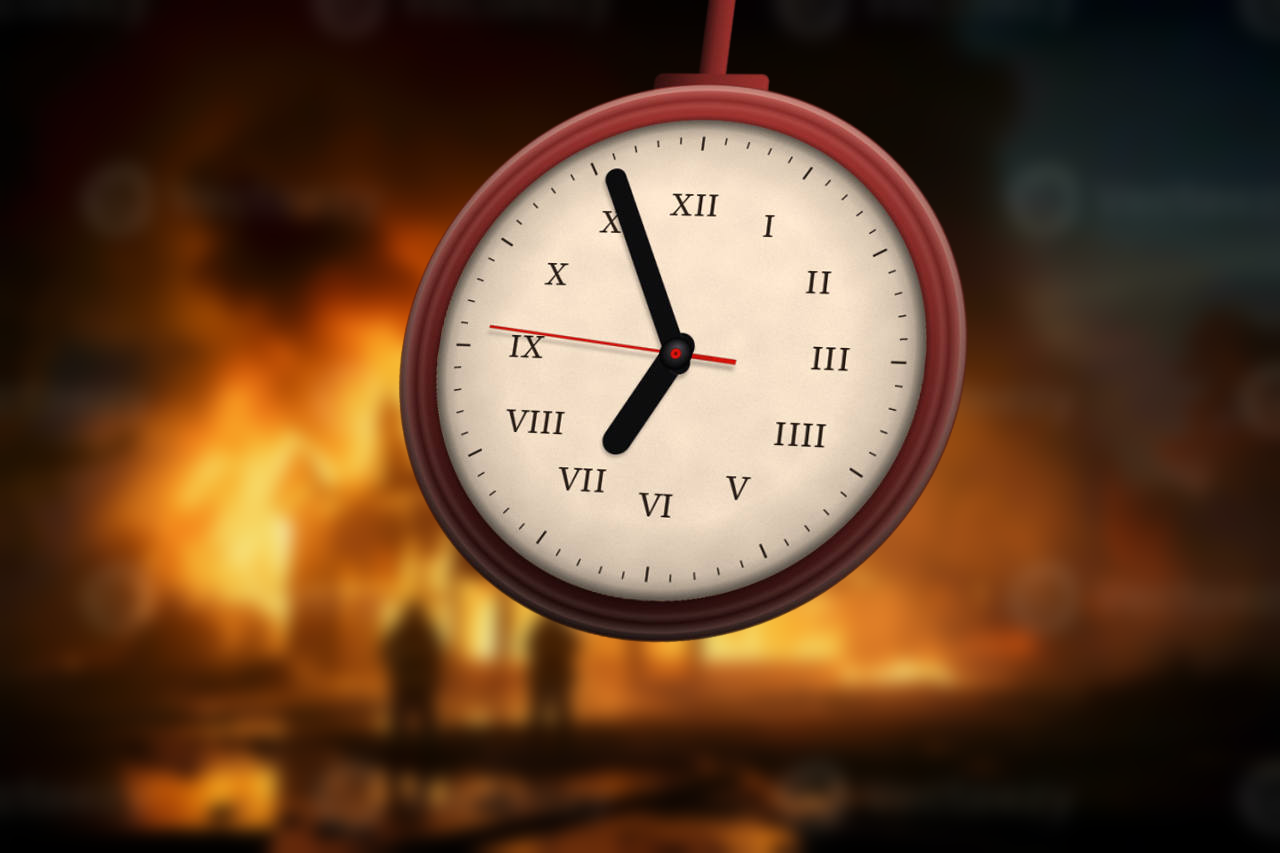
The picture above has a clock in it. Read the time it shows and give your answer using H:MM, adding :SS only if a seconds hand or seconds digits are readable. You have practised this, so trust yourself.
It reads 6:55:46
